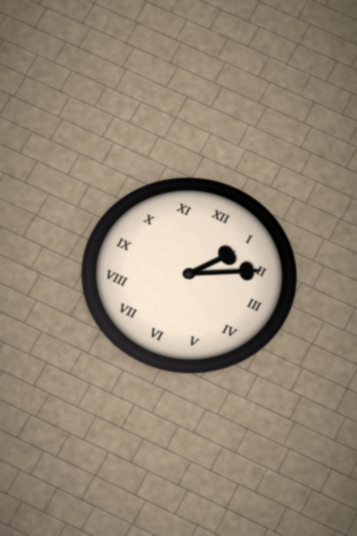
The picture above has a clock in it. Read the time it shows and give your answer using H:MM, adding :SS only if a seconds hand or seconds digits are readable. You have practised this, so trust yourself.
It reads 1:10
